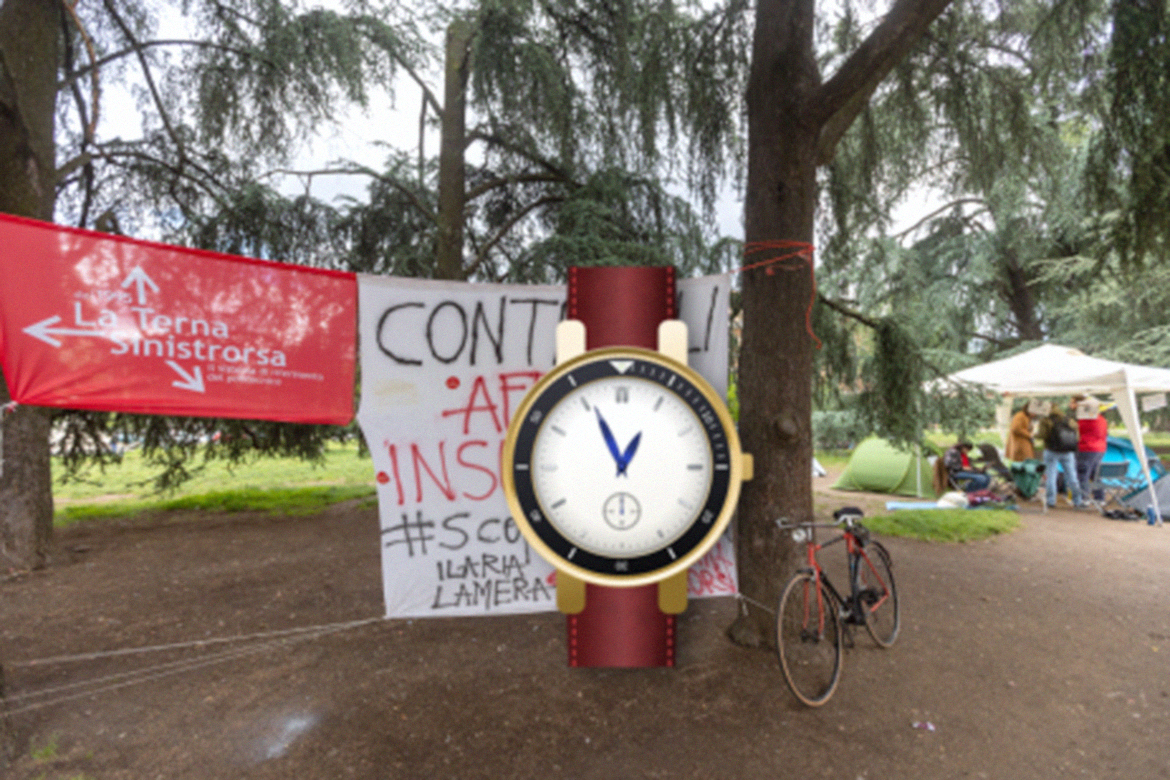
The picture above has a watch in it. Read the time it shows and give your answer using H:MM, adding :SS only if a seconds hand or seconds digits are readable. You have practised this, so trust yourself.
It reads 12:56
